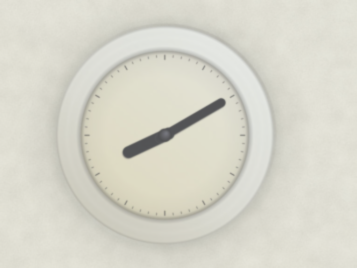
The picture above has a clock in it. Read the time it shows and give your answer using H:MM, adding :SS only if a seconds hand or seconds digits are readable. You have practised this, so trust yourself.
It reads 8:10
